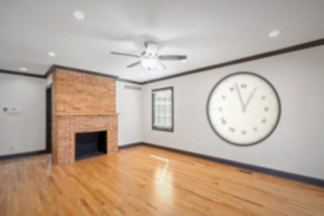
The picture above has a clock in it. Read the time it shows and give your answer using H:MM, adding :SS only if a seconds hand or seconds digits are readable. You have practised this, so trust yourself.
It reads 12:57
